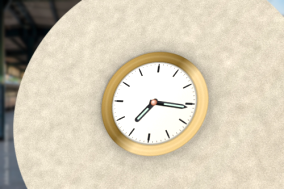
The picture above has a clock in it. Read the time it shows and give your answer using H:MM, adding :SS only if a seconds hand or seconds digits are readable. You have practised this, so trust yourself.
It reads 7:16
